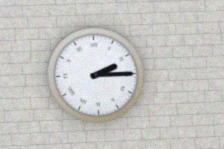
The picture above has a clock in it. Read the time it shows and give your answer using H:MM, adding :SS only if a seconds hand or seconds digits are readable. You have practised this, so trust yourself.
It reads 2:15
